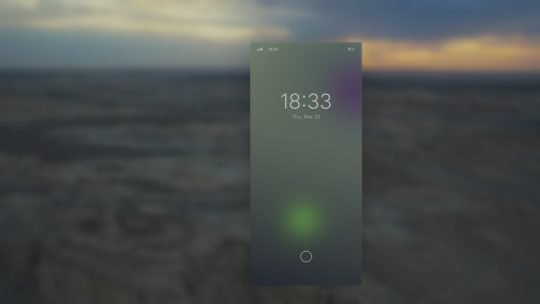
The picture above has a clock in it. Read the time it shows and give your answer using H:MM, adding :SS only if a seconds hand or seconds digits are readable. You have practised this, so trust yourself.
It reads 18:33
